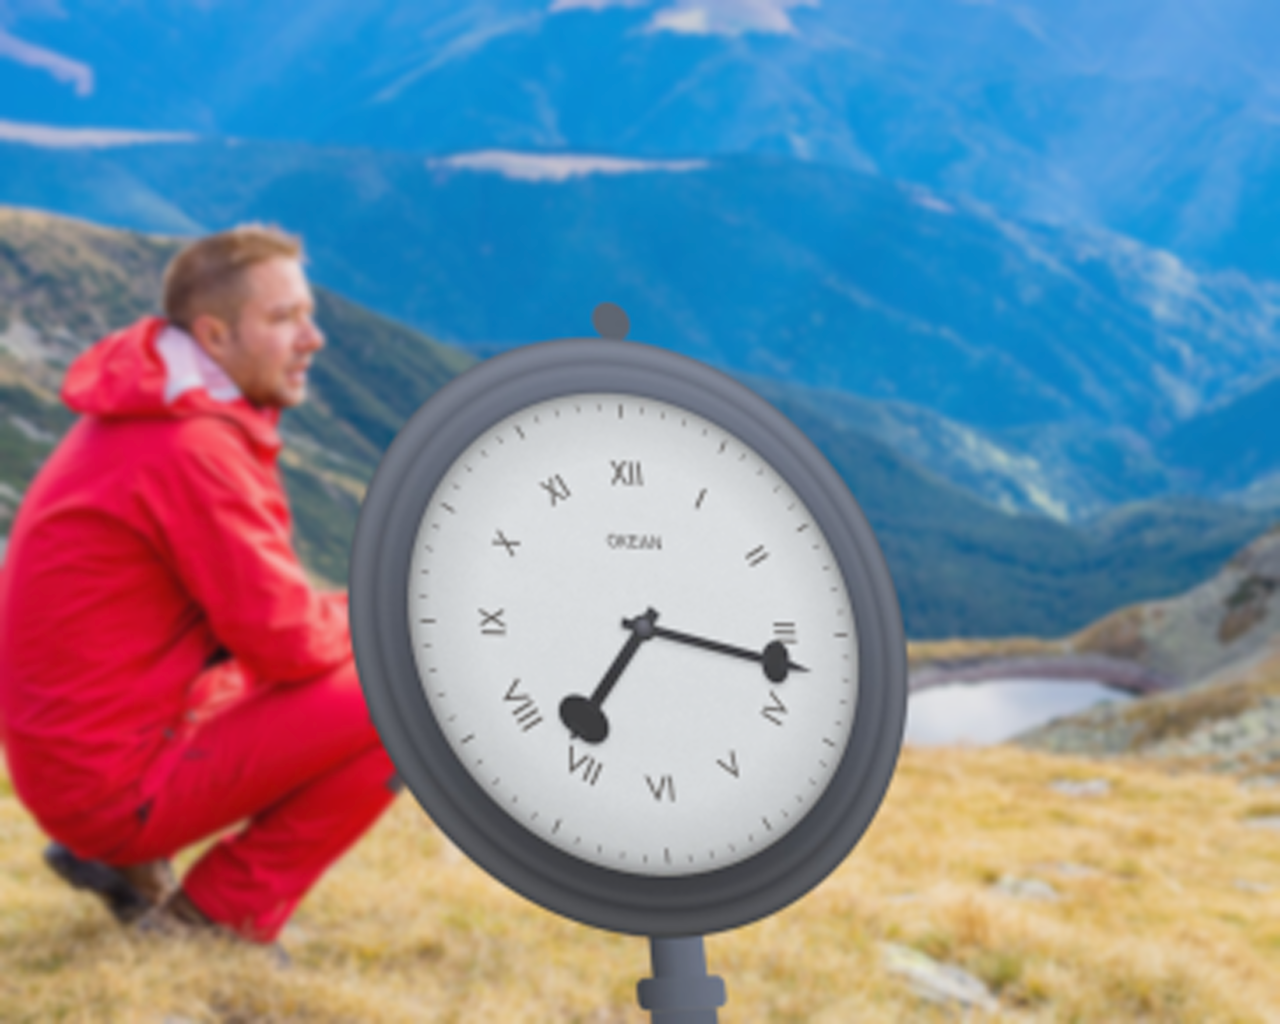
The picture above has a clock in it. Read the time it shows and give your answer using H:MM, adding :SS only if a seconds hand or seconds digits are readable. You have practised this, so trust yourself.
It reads 7:17
